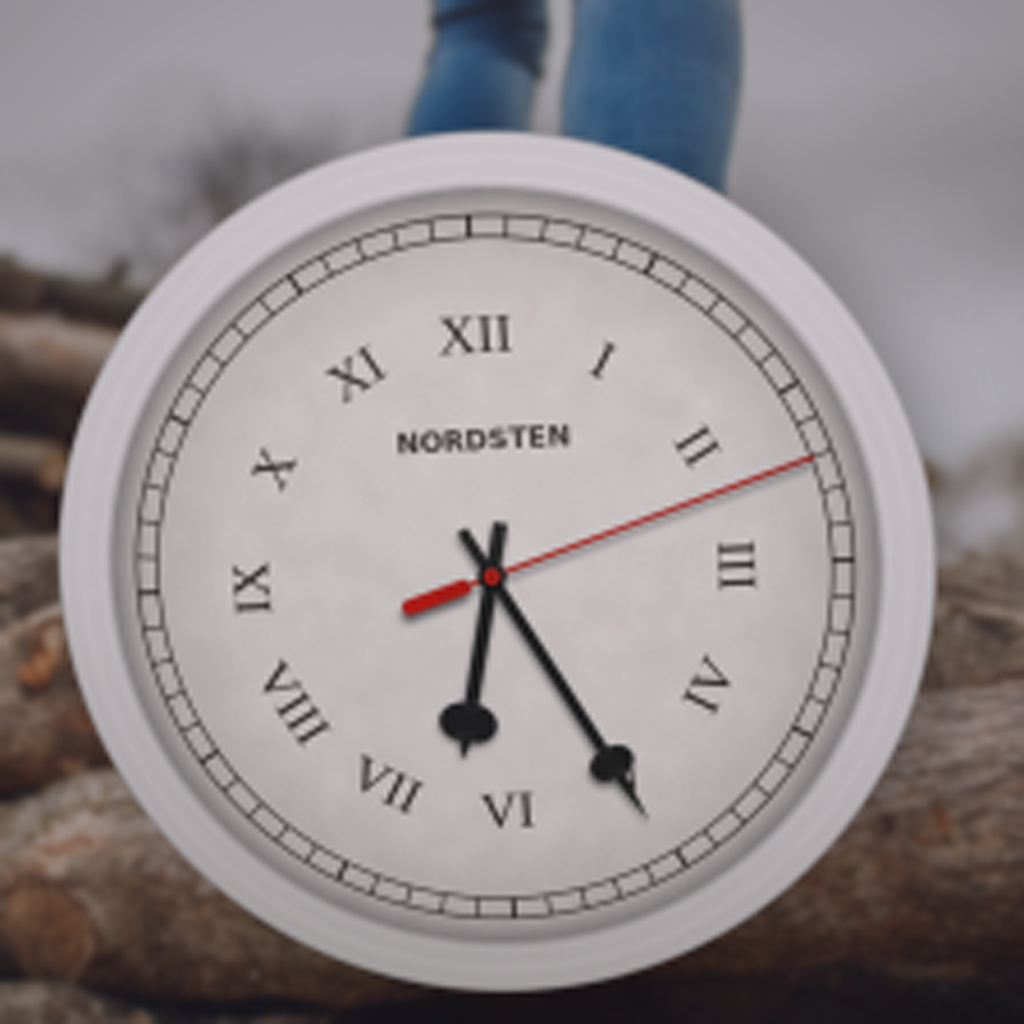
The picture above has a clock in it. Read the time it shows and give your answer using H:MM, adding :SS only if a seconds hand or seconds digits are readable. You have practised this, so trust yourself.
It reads 6:25:12
